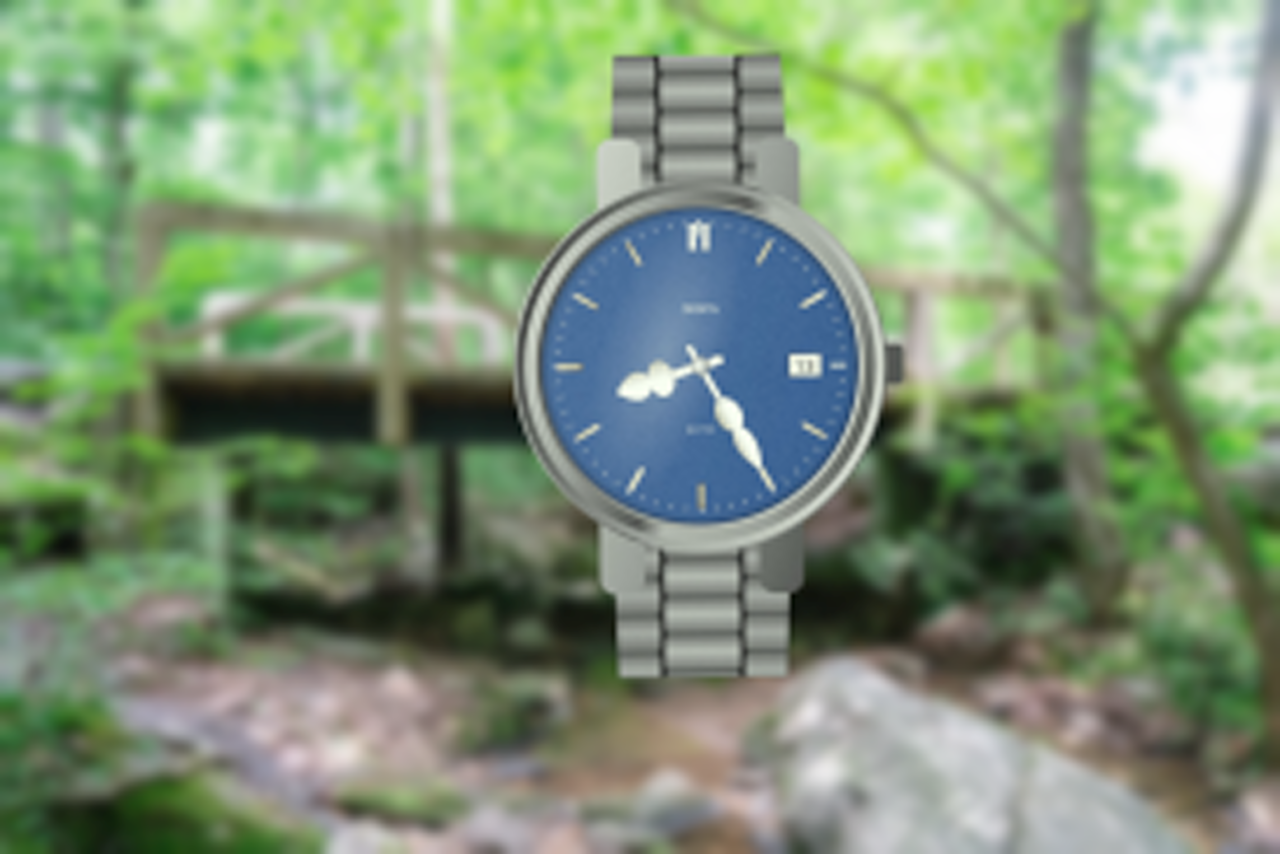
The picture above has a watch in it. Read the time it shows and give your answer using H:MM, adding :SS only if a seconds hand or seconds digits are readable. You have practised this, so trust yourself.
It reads 8:25
